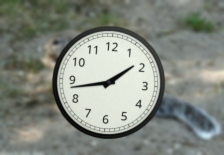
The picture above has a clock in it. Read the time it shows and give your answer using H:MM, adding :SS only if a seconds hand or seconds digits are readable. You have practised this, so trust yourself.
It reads 1:43
